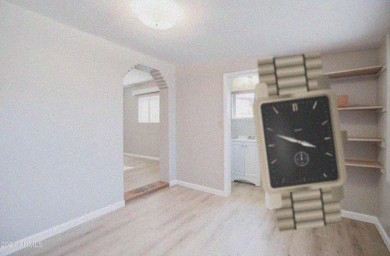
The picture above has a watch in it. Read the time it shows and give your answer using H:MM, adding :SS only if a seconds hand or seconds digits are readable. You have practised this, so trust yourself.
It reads 3:49
